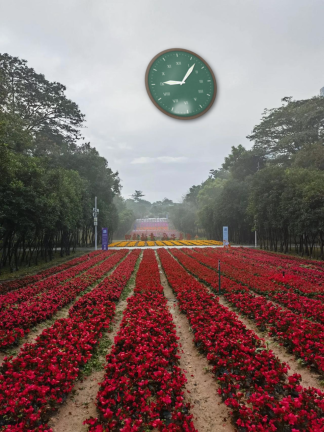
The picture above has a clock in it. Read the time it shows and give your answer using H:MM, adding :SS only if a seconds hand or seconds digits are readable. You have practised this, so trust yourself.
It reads 9:07
